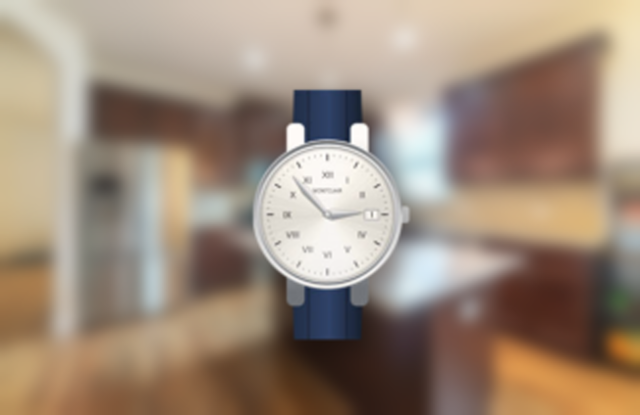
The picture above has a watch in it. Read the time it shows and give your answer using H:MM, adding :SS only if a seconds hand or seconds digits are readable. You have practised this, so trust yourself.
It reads 2:53
